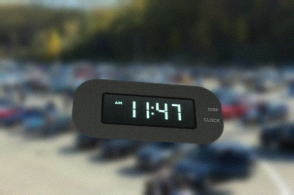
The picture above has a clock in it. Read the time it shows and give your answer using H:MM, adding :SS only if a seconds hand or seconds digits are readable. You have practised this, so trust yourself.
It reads 11:47
